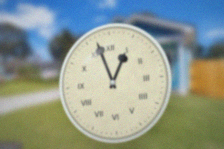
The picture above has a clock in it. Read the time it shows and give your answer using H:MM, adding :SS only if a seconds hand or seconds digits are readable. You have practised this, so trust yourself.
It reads 12:57
